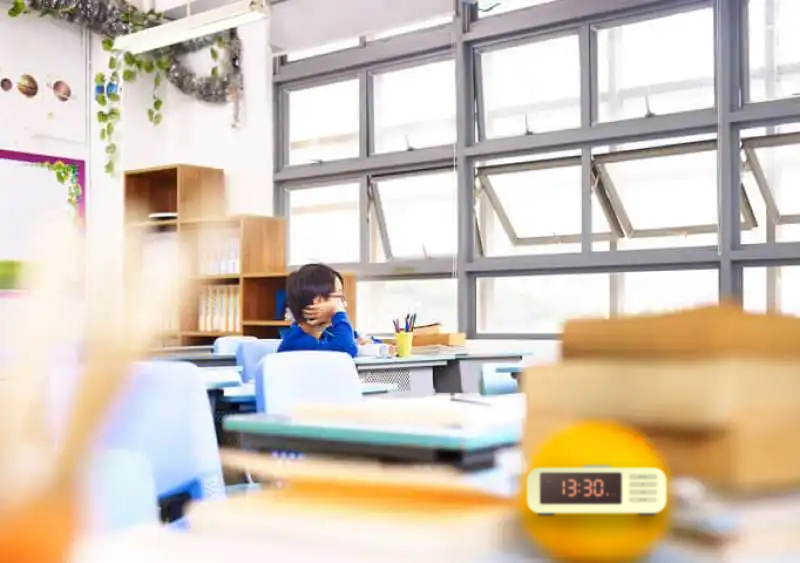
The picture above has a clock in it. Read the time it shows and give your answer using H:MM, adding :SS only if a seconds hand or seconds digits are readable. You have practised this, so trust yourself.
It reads 13:30
